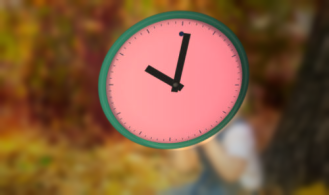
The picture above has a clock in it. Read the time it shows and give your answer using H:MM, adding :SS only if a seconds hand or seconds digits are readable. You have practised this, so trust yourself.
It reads 10:01
